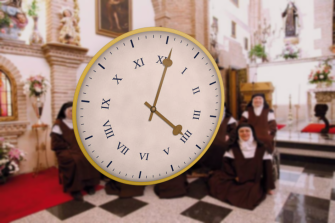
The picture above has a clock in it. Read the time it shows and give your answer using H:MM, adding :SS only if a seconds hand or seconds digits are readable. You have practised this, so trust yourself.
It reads 4:01
